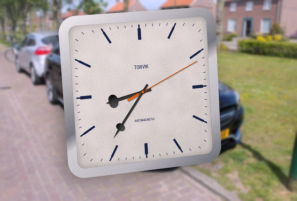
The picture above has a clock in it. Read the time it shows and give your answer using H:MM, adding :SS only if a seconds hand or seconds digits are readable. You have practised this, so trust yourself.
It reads 8:36:11
